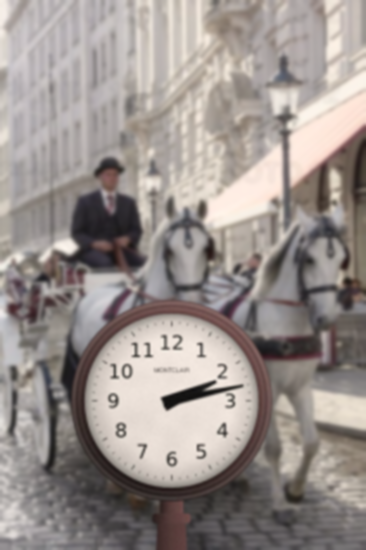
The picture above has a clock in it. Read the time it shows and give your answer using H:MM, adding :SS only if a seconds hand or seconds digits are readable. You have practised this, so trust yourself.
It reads 2:13
